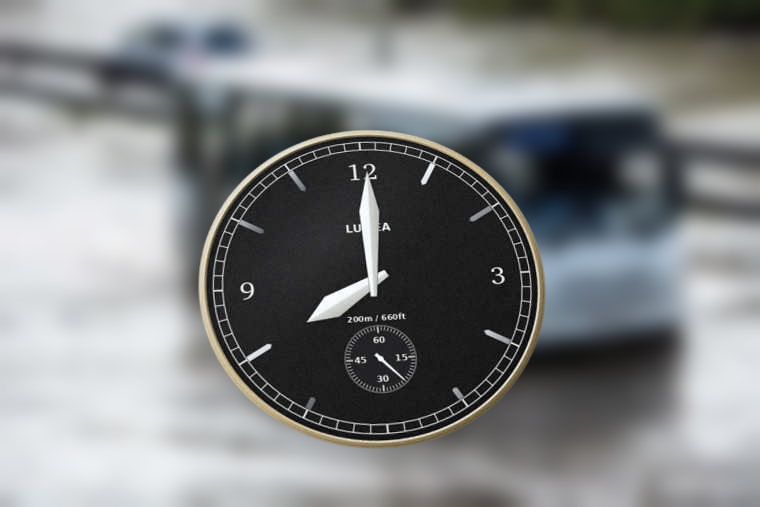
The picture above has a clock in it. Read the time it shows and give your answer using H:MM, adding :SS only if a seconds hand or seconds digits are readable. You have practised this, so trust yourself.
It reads 8:00:23
